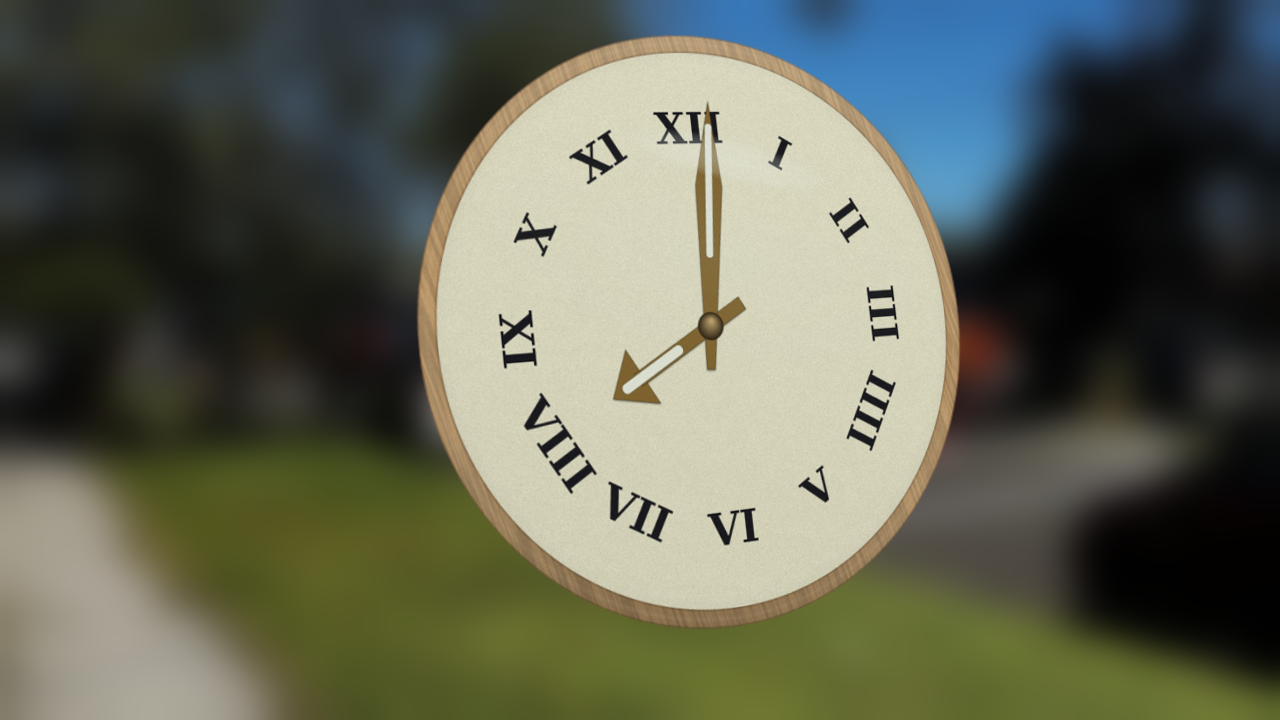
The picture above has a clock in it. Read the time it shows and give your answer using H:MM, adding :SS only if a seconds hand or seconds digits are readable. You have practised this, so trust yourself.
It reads 8:01
